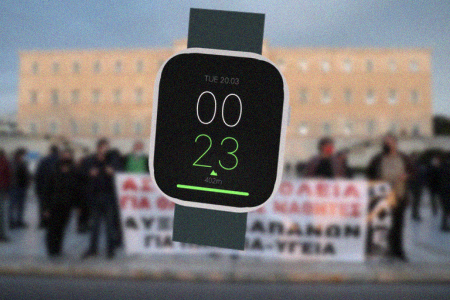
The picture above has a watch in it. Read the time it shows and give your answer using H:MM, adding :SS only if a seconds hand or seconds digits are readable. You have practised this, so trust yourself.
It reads 0:23
